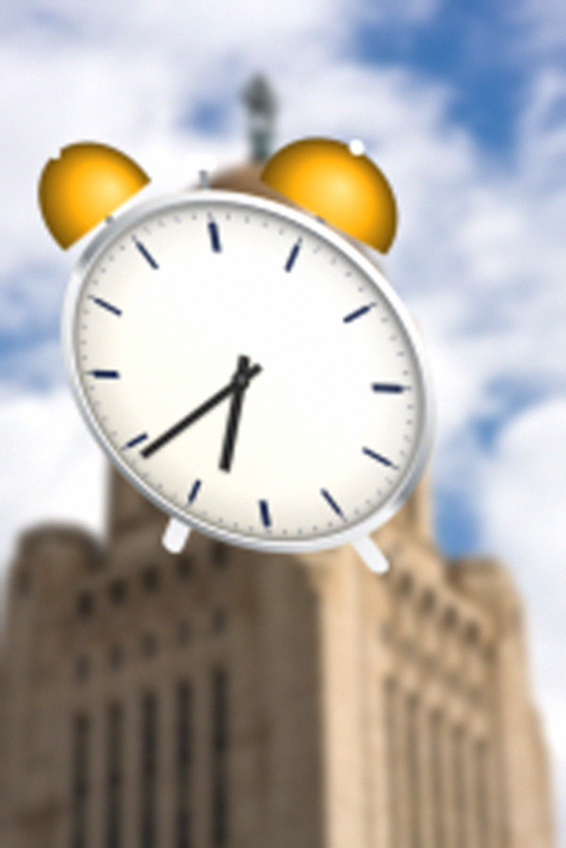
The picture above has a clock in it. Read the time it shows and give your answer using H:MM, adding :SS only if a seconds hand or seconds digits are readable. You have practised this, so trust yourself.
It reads 6:39
